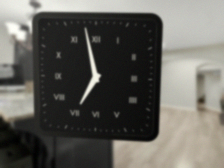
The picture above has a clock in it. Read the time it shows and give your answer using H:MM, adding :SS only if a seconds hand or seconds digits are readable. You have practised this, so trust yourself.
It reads 6:58
